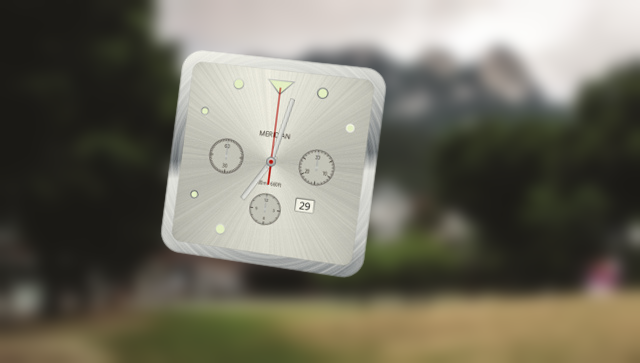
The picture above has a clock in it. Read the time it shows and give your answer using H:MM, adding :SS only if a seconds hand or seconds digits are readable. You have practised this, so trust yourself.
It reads 7:02
